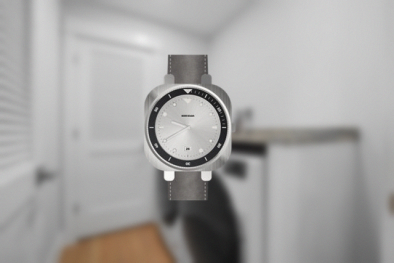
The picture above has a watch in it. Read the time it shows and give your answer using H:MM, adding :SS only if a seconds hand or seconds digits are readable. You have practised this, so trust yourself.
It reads 9:40
